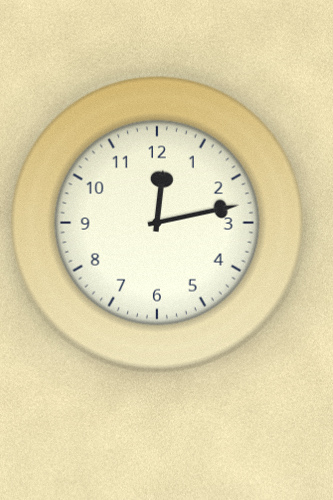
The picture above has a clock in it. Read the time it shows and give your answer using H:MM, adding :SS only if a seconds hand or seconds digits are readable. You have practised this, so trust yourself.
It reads 12:13
